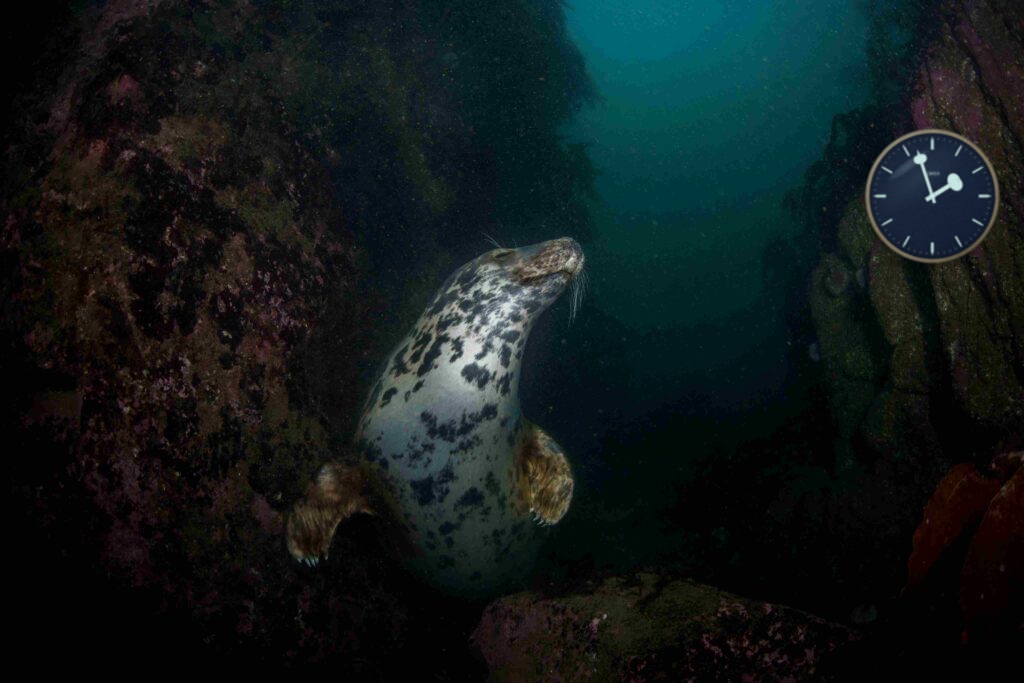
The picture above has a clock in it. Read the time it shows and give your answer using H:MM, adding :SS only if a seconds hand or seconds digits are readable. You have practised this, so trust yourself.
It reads 1:57
